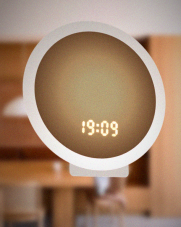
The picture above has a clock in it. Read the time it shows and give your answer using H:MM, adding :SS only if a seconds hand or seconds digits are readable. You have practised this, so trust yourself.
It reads 19:09
